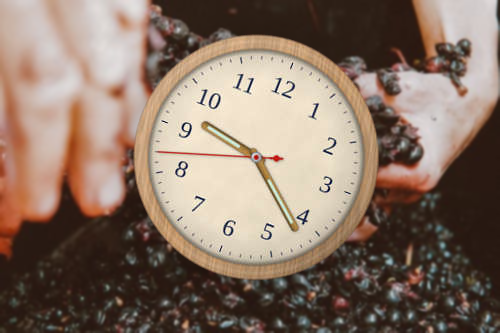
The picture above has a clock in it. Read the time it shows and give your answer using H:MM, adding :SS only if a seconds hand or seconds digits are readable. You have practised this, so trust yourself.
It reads 9:21:42
